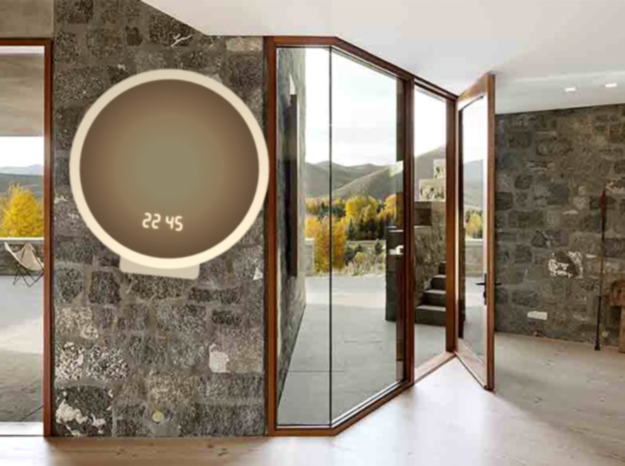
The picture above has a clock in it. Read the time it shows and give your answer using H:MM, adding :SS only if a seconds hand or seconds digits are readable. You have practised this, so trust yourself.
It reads 22:45
